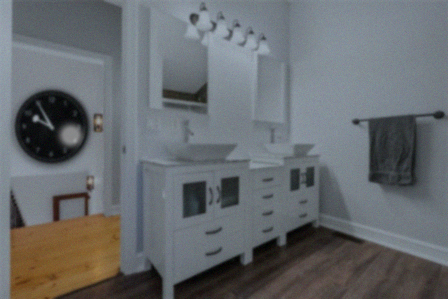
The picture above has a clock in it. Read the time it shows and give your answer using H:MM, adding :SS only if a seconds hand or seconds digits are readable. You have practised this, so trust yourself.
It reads 9:55
